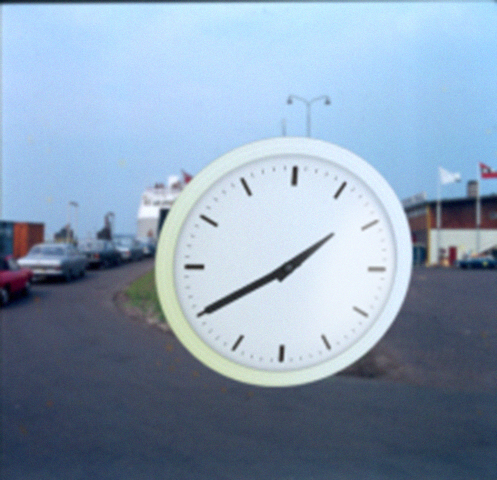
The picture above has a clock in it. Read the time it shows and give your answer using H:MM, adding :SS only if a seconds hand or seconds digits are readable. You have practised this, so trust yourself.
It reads 1:40
